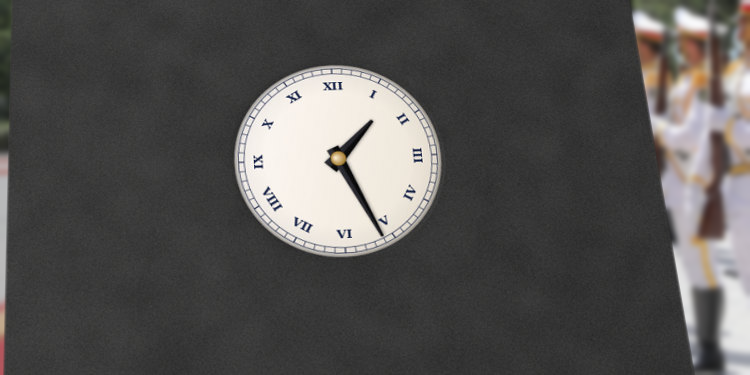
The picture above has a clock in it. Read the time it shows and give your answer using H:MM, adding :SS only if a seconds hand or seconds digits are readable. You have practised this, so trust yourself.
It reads 1:26
